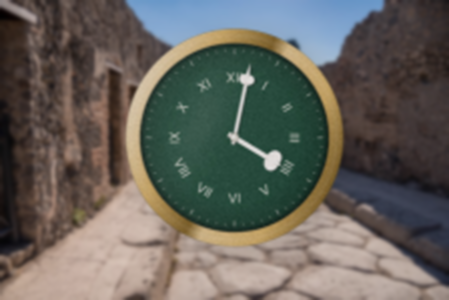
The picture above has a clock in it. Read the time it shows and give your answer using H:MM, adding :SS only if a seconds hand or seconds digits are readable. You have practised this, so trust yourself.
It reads 4:02
